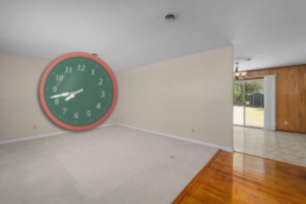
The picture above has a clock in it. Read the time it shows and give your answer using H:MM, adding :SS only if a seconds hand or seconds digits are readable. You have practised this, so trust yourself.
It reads 7:42
